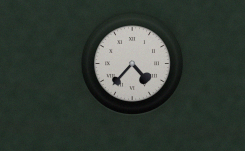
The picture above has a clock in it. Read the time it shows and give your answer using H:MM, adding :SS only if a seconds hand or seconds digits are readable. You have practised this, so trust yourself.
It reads 4:37
